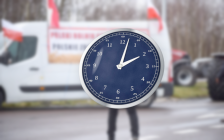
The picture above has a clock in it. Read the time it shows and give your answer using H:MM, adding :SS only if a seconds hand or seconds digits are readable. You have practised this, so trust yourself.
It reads 2:02
